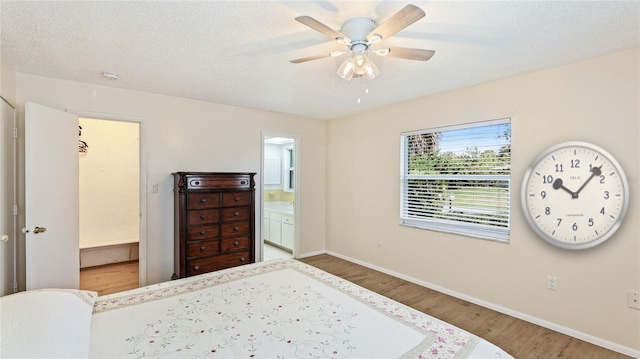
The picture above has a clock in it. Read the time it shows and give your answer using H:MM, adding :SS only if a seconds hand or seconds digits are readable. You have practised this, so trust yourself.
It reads 10:07
